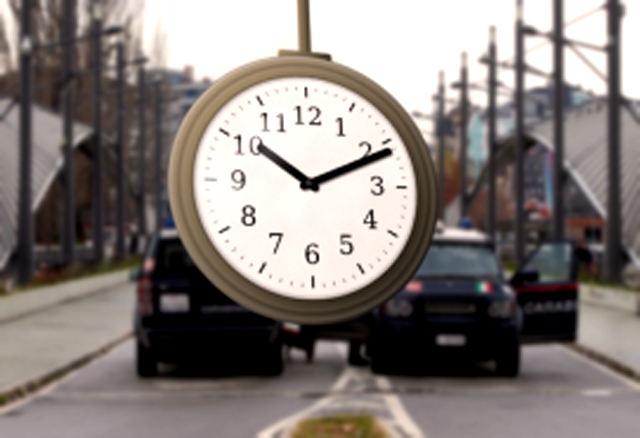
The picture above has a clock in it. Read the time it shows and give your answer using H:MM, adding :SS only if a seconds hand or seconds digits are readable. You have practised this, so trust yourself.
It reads 10:11
